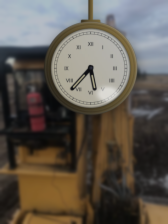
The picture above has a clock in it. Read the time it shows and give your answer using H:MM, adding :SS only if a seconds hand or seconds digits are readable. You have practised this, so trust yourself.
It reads 5:37
